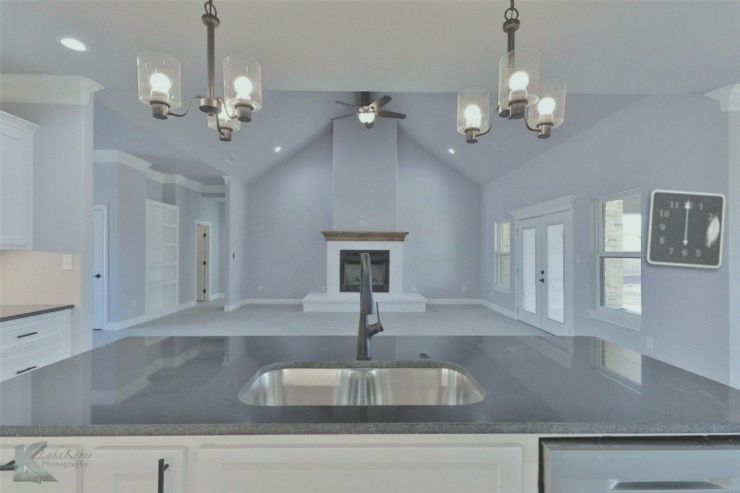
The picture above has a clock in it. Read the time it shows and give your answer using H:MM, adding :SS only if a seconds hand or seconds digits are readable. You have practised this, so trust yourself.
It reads 6:00
